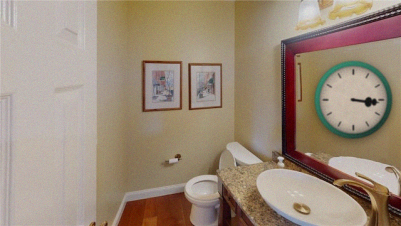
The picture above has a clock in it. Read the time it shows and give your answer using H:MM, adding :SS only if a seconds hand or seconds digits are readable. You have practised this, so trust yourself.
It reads 3:16
